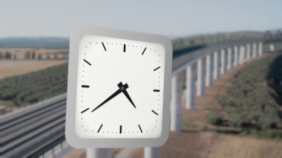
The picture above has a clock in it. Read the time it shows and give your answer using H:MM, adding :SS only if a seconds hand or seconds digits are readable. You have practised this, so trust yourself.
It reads 4:39
